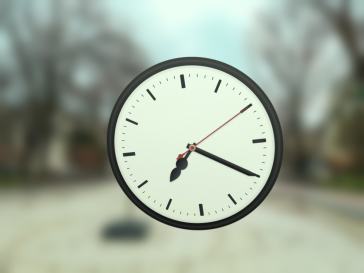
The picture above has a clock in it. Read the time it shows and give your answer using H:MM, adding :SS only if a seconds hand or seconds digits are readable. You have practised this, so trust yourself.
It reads 7:20:10
